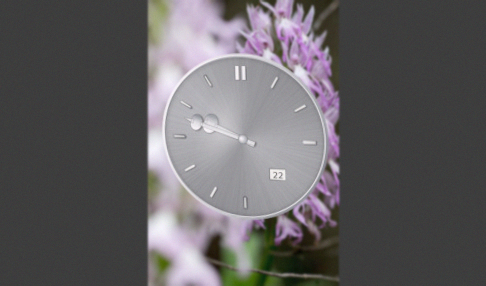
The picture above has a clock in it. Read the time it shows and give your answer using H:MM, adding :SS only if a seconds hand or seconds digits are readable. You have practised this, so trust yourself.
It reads 9:48
